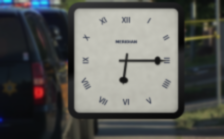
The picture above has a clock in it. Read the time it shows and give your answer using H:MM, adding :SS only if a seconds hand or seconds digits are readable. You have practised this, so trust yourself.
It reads 6:15
